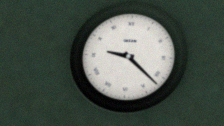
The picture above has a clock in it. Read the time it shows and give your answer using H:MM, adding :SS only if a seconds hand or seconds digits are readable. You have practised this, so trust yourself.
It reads 9:22
